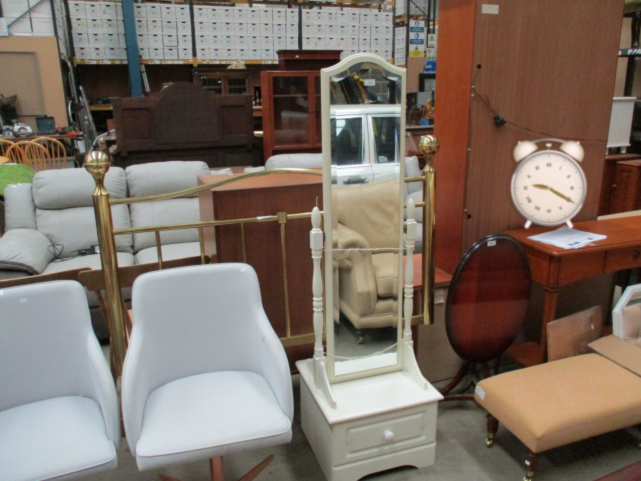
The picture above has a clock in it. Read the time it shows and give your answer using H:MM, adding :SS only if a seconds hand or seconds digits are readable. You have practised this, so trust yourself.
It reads 9:20
